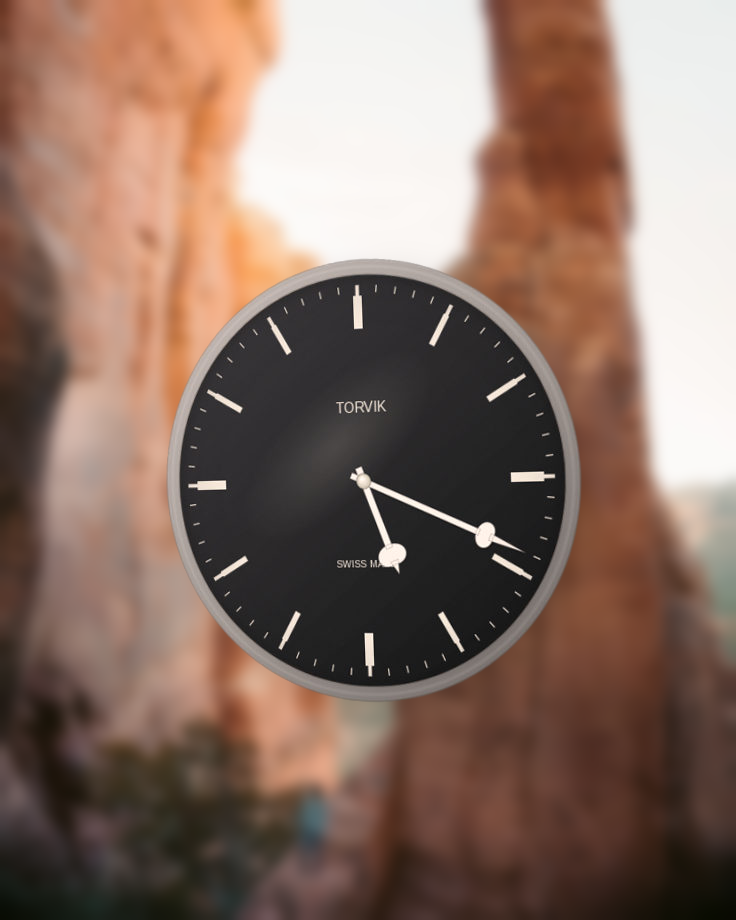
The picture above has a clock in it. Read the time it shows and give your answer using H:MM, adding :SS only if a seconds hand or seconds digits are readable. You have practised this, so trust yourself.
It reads 5:19
